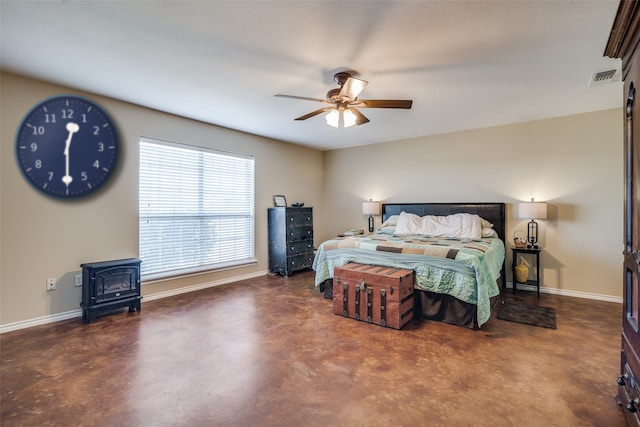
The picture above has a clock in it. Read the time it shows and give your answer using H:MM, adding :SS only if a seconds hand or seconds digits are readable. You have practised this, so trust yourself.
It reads 12:30
